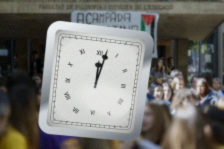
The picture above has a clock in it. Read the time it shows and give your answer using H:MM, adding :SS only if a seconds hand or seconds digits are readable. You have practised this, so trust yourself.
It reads 12:02
